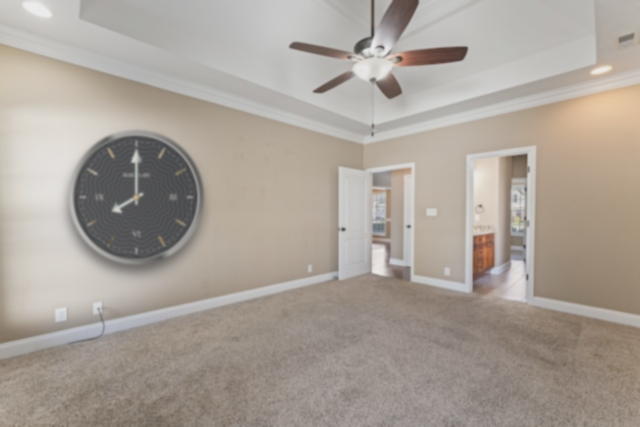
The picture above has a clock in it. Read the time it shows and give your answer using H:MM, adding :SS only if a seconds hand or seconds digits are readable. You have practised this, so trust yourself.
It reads 8:00
